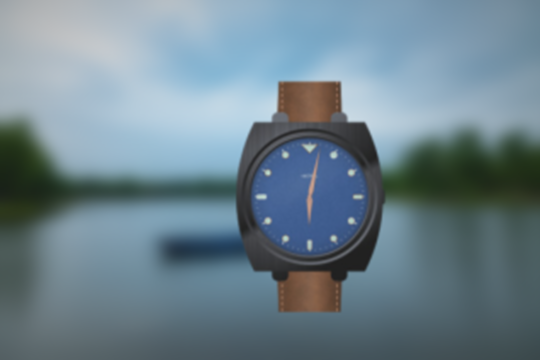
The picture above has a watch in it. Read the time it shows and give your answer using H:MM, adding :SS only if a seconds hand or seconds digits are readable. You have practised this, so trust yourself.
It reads 6:02
